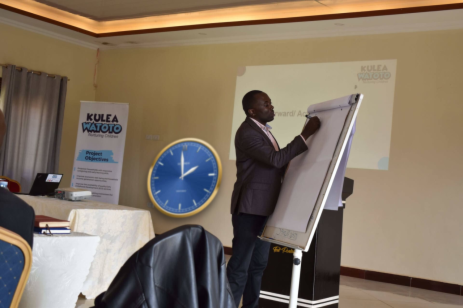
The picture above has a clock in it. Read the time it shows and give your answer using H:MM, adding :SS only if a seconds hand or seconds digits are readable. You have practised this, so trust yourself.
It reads 1:59
